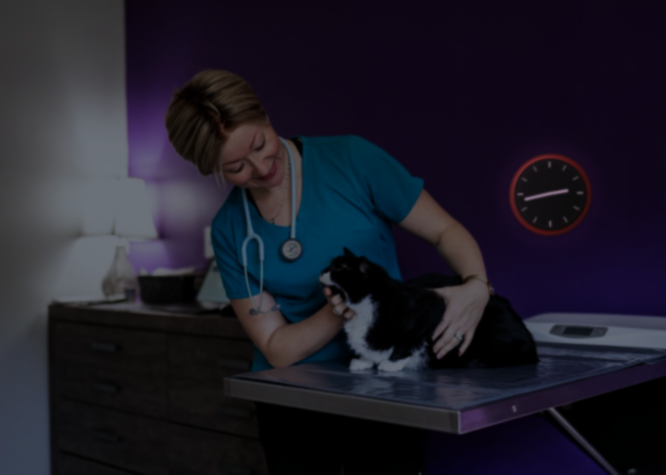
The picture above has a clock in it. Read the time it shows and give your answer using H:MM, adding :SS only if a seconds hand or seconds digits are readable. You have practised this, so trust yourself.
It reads 2:43
